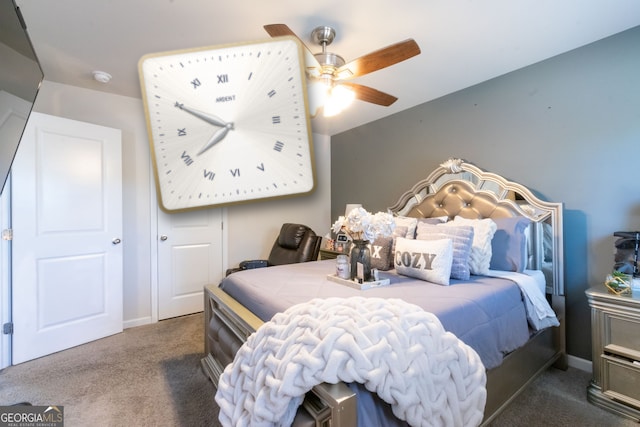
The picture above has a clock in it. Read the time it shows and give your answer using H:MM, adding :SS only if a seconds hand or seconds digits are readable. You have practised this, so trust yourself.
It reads 7:50
